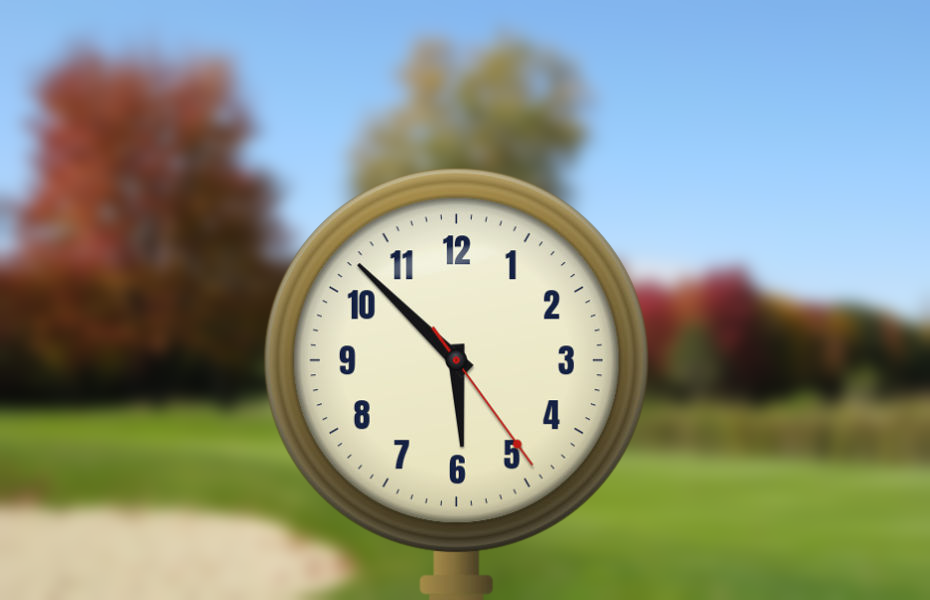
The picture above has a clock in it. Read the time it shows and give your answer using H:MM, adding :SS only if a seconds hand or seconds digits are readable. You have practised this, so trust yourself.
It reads 5:52:24
